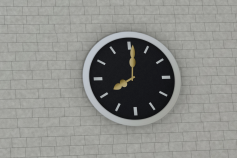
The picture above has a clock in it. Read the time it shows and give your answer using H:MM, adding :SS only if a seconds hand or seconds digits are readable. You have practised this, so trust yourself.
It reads 8:01
